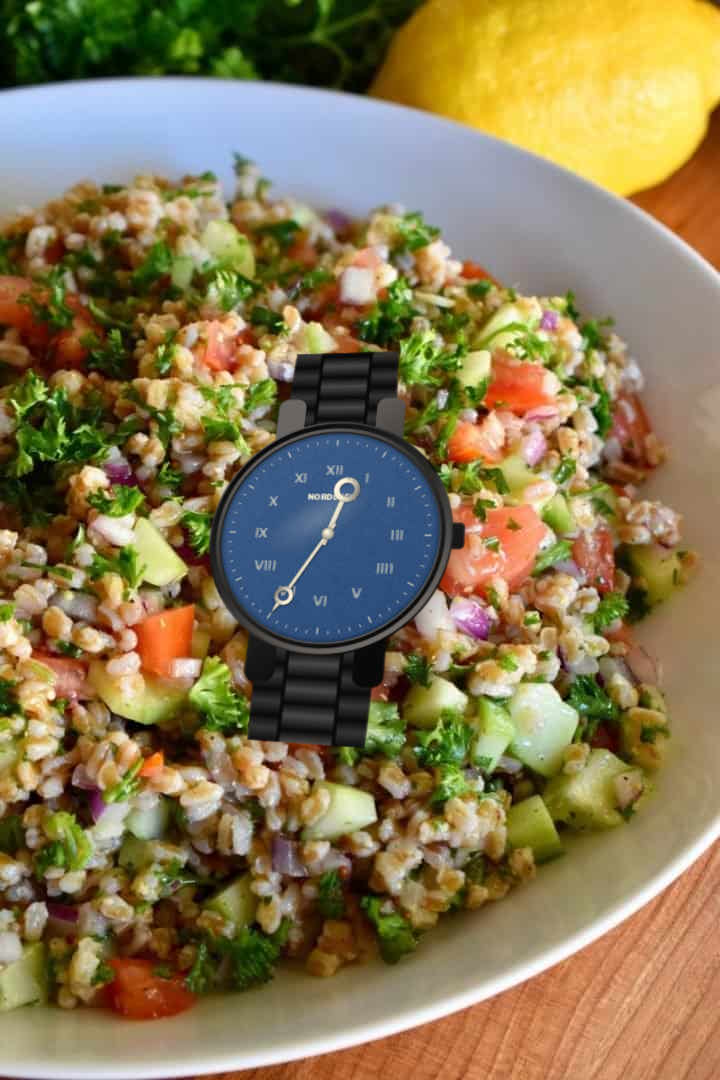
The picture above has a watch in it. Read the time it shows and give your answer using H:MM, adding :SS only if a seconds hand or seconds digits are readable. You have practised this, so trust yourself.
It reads 12:35
